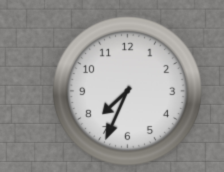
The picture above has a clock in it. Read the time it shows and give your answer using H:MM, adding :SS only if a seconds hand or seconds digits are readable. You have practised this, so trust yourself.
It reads 7:34
